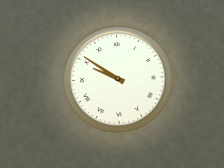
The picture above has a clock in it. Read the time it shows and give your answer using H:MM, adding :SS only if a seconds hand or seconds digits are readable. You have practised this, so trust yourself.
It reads 9:51
